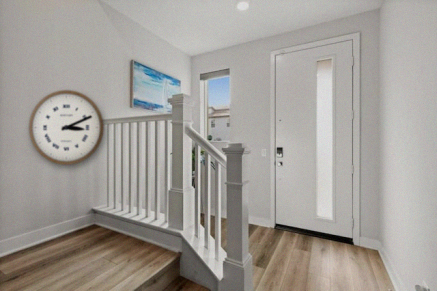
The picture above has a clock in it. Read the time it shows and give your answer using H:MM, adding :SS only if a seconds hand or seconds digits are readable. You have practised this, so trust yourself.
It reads 3:11
